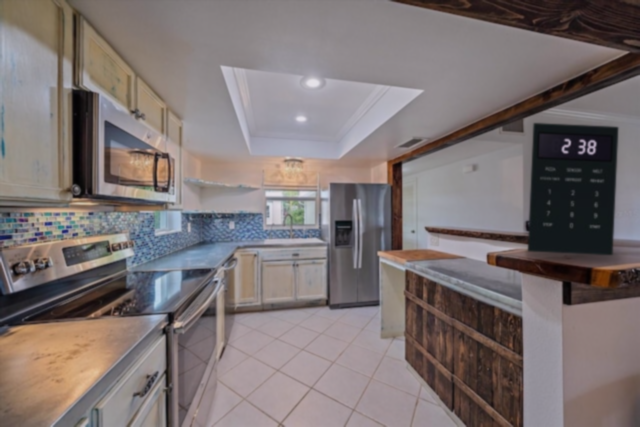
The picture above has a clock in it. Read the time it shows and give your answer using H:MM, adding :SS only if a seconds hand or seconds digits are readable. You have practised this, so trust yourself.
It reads 2:38
